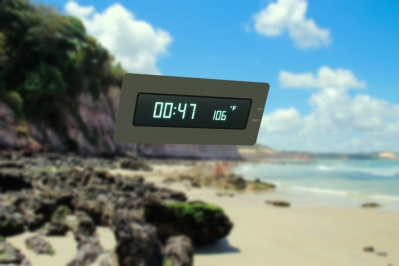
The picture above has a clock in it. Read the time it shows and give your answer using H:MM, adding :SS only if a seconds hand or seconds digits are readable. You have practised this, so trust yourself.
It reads 0:47
